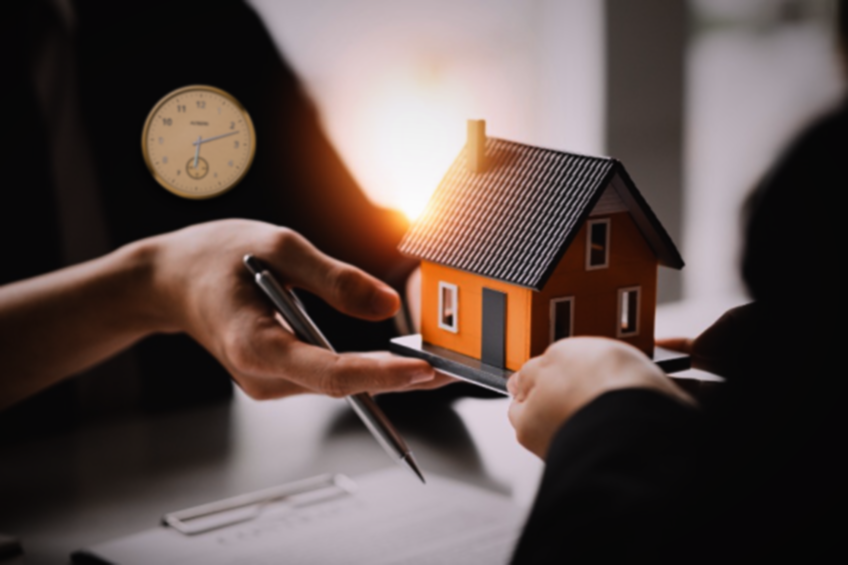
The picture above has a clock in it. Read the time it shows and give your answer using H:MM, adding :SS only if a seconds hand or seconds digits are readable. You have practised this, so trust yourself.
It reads 6:12
